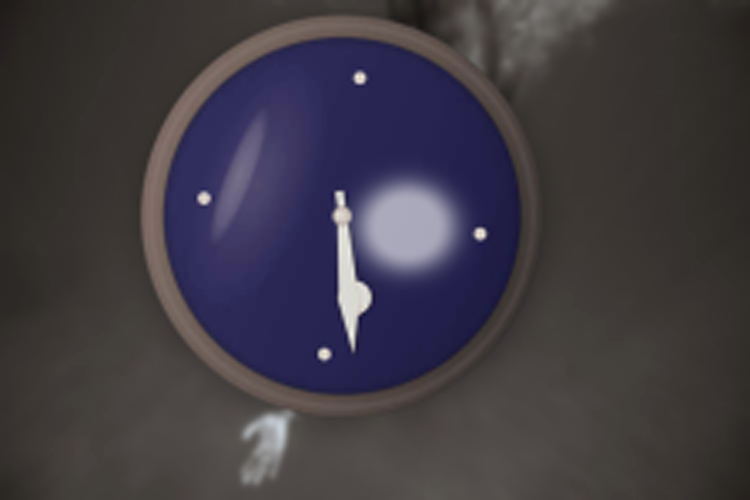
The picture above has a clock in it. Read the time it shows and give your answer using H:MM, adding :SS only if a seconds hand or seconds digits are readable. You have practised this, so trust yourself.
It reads 5:28
